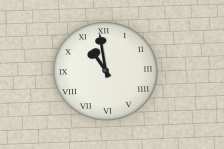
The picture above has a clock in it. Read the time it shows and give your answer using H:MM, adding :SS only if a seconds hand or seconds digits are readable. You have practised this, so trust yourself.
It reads 10:59
